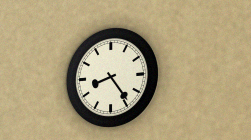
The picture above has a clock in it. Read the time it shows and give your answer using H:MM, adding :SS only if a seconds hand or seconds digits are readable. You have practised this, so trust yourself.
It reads 8:24
